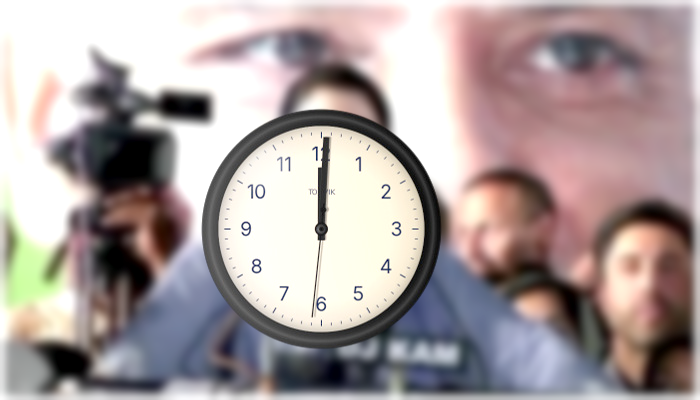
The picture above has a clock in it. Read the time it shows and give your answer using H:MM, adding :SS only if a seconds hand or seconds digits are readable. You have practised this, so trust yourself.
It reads 12:00:31
